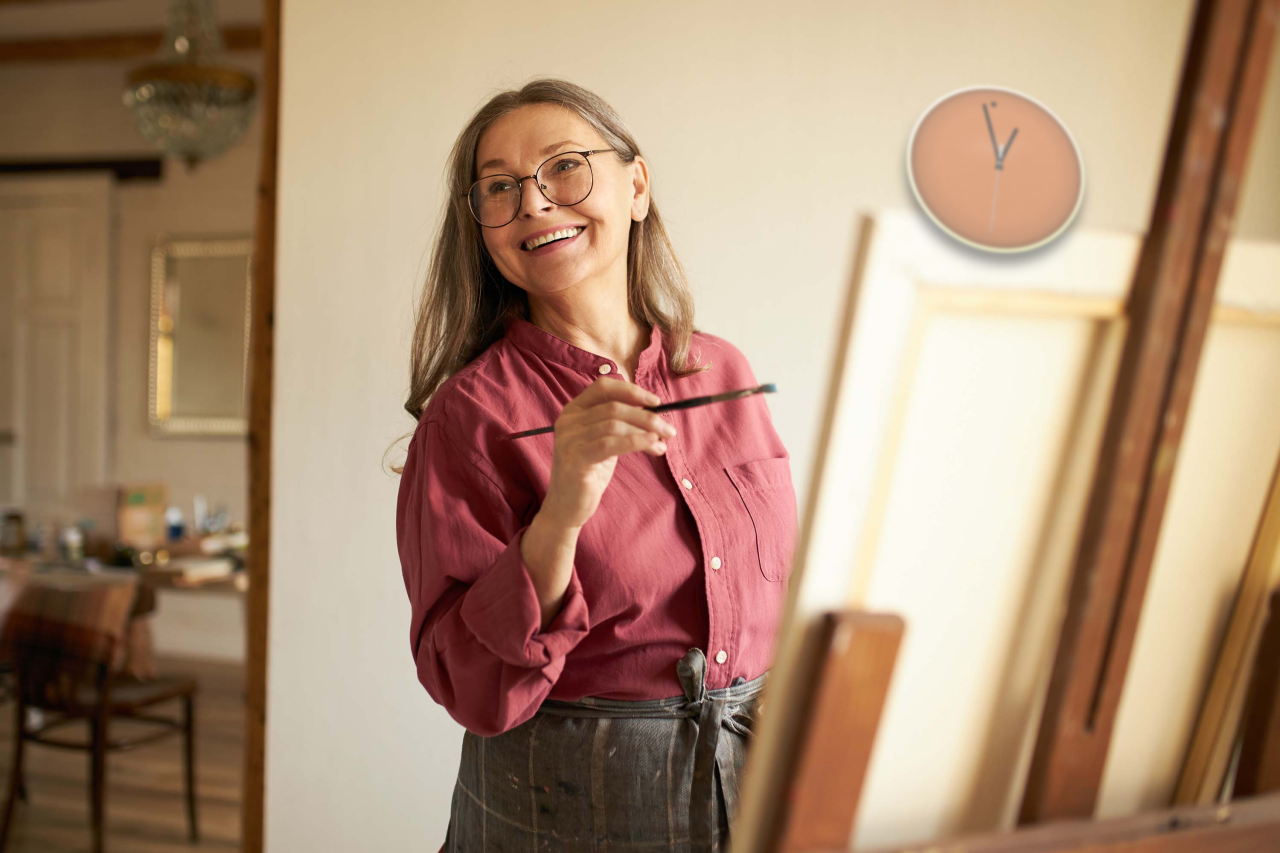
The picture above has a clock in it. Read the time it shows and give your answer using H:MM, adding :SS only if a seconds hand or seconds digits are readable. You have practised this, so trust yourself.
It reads 12:58:32
